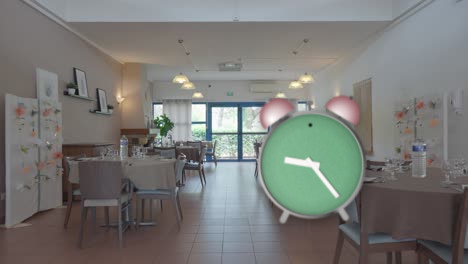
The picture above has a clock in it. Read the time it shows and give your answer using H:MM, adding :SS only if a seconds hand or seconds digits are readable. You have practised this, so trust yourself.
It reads 9:24
